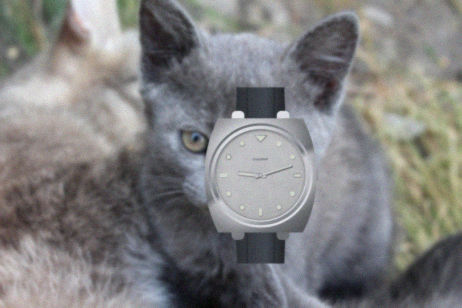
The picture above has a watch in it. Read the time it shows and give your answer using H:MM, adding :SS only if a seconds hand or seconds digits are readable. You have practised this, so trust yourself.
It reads 9:12
